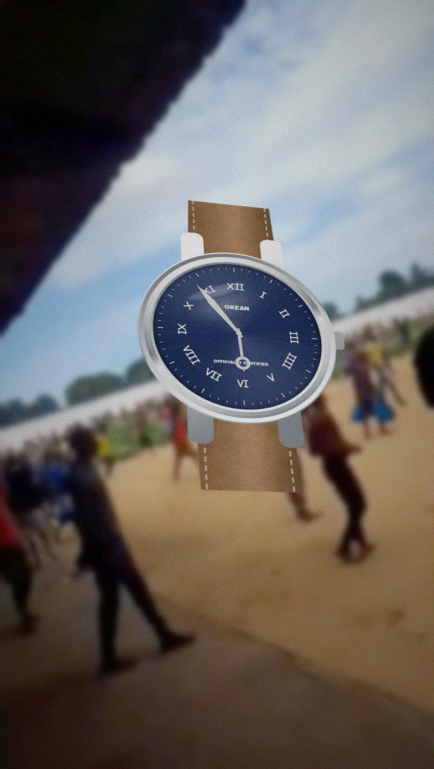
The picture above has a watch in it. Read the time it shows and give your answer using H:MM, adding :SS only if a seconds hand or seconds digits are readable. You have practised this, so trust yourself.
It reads 5:54
